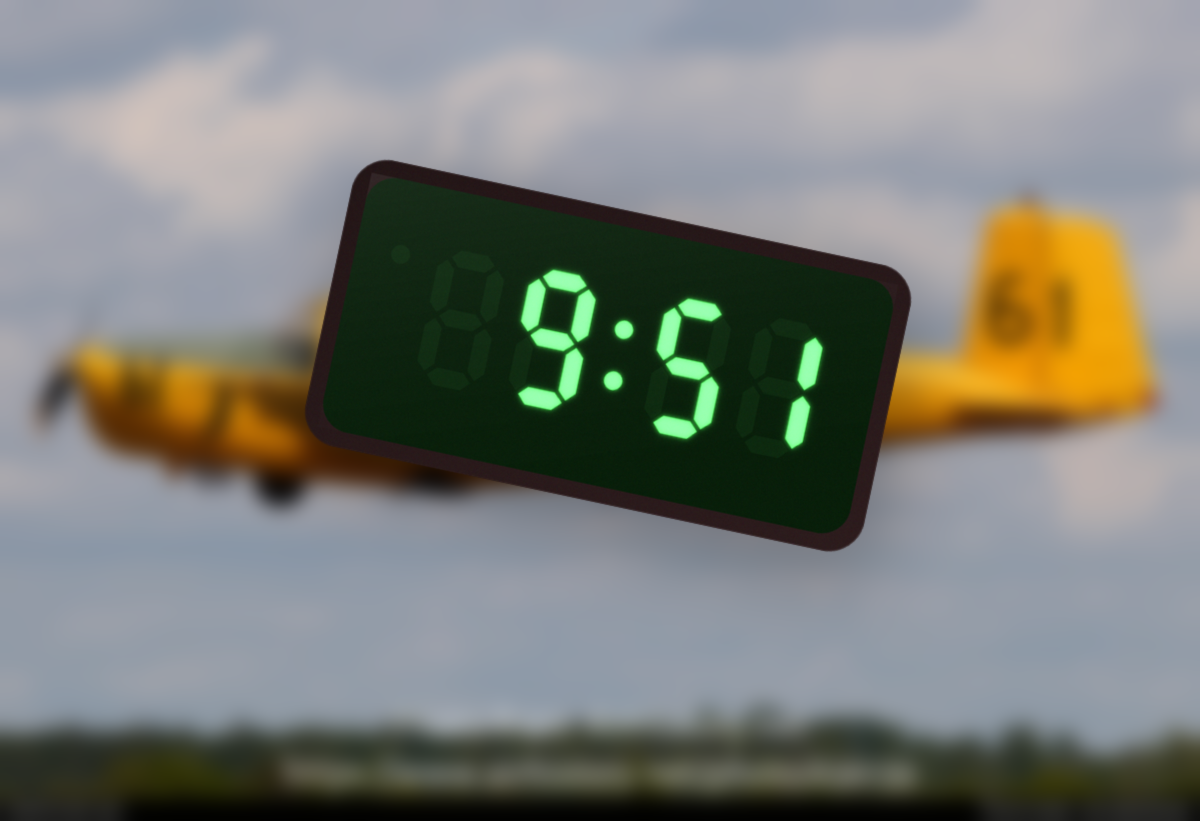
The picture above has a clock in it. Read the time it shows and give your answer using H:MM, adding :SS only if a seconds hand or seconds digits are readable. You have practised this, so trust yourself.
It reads 9:51
